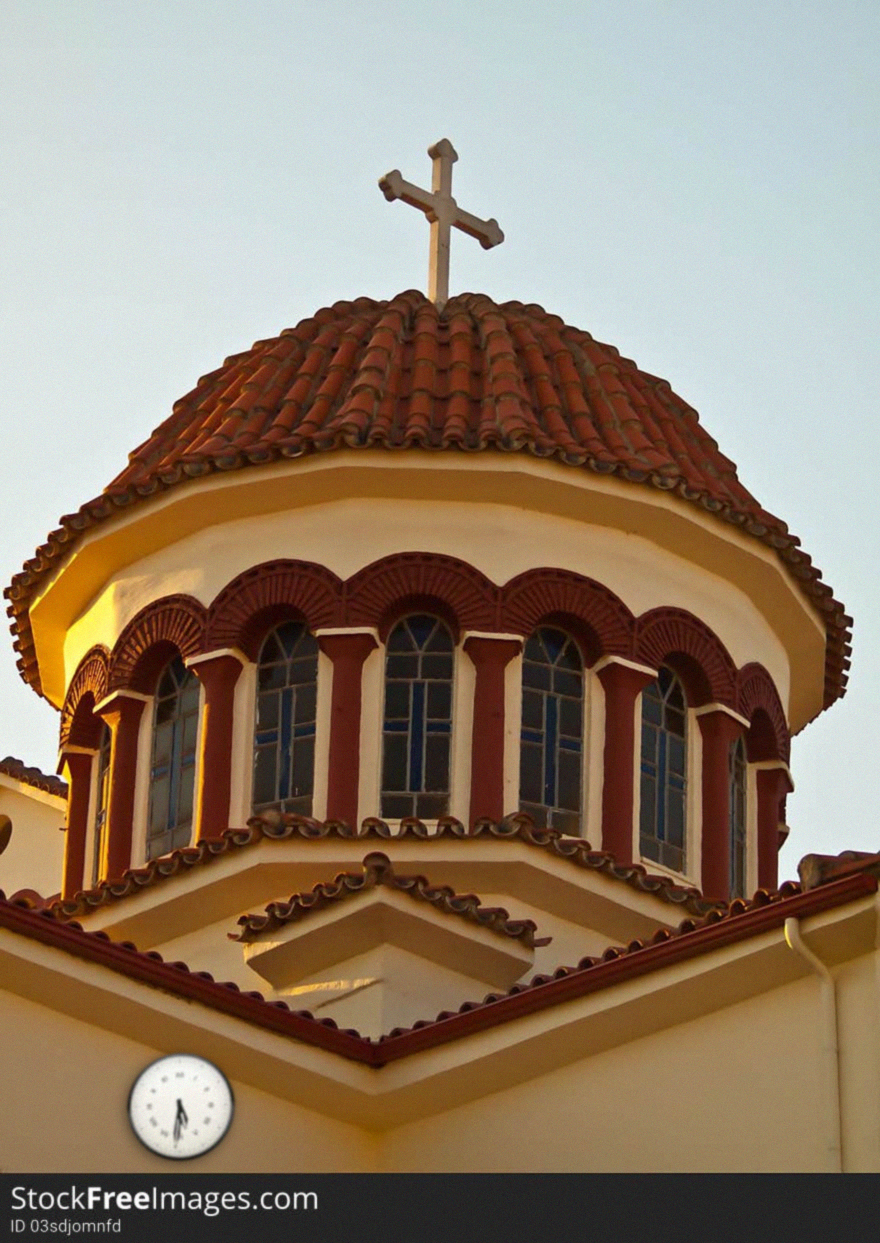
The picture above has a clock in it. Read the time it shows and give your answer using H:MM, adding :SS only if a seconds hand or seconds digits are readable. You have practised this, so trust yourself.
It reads 5:31
